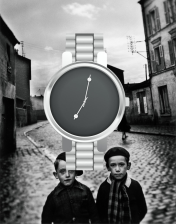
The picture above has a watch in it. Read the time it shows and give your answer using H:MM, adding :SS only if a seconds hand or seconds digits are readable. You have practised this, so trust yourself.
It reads 7:02
